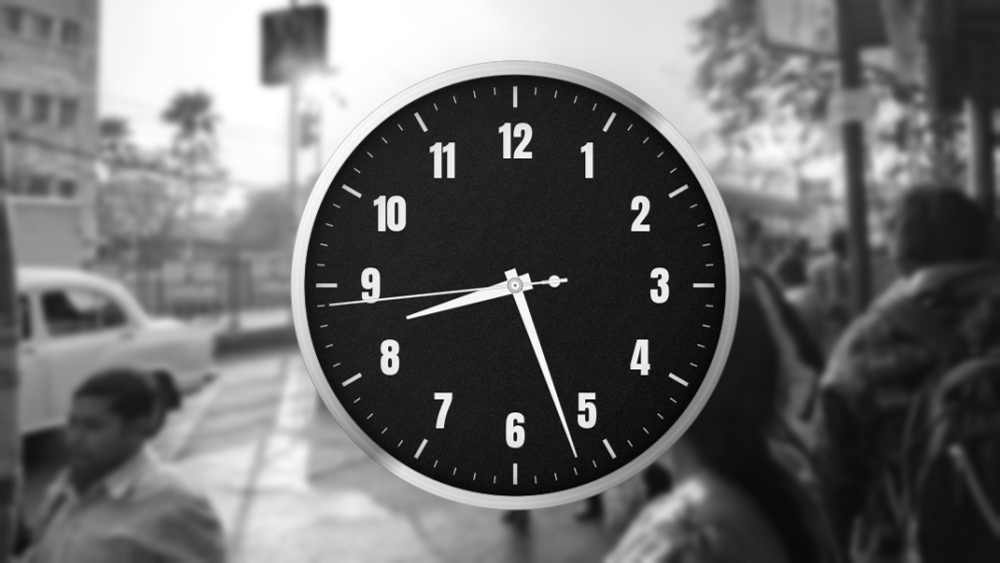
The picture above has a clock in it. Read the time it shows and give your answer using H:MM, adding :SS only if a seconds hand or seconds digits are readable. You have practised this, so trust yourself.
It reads 8:26:44
